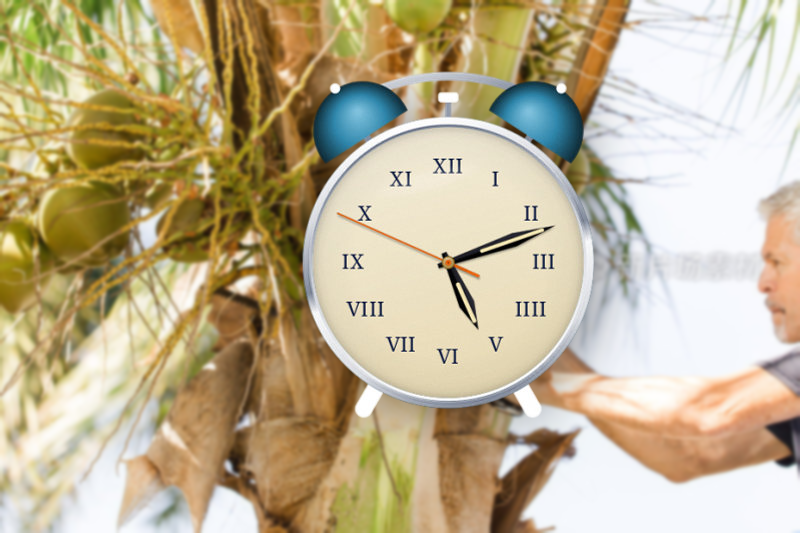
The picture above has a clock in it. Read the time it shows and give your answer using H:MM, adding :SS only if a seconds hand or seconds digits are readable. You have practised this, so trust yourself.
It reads 5:11:49
